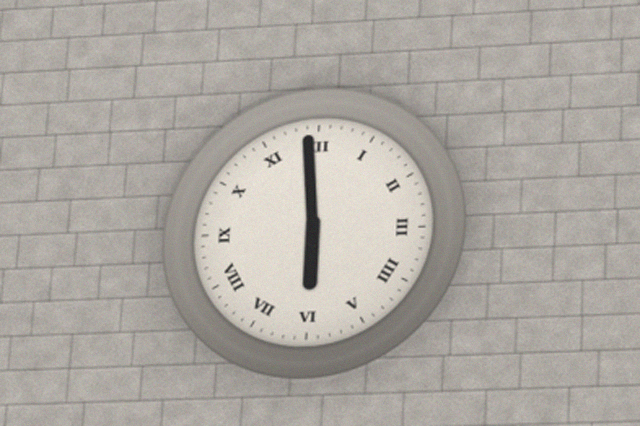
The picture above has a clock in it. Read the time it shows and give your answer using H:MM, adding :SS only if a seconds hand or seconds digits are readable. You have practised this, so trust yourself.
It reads 5:59
